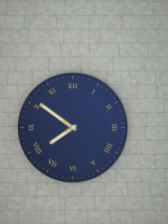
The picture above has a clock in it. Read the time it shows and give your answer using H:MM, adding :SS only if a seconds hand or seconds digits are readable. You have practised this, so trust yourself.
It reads 7:51
